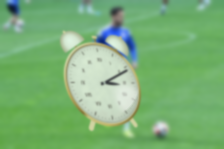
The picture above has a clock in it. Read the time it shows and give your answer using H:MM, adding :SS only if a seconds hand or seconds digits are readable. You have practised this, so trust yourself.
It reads 3:11
